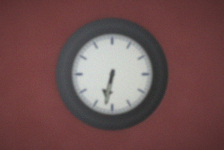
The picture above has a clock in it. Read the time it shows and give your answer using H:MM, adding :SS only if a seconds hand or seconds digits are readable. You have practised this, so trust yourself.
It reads 6:32
